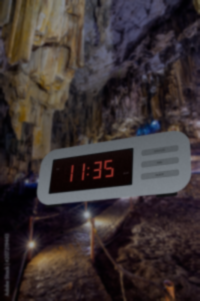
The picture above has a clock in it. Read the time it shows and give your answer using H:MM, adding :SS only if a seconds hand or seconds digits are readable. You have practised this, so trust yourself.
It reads 11:35
